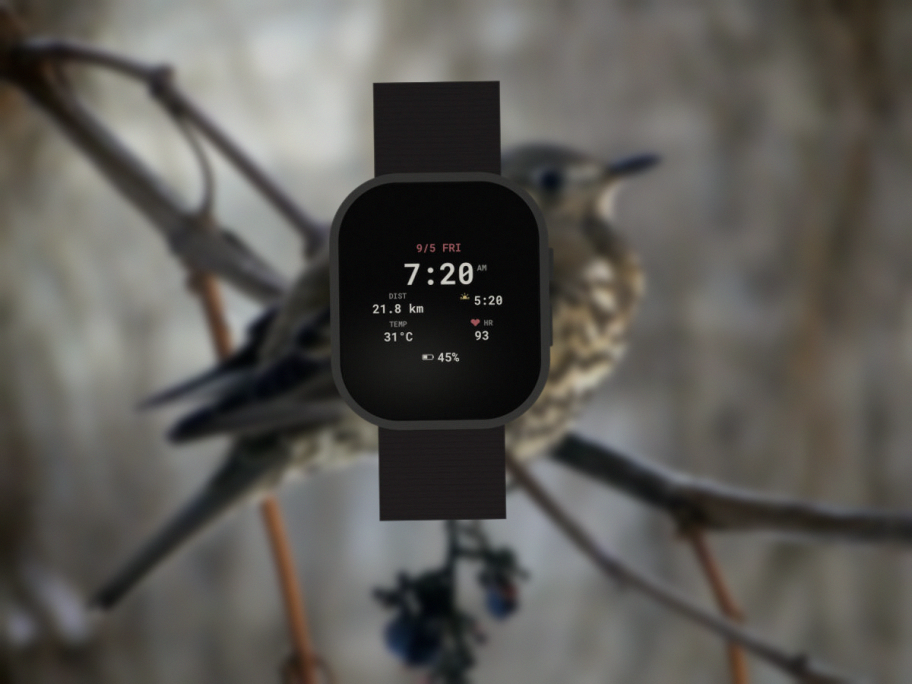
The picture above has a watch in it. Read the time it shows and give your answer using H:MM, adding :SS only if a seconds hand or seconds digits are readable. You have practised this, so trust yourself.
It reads 7:20
